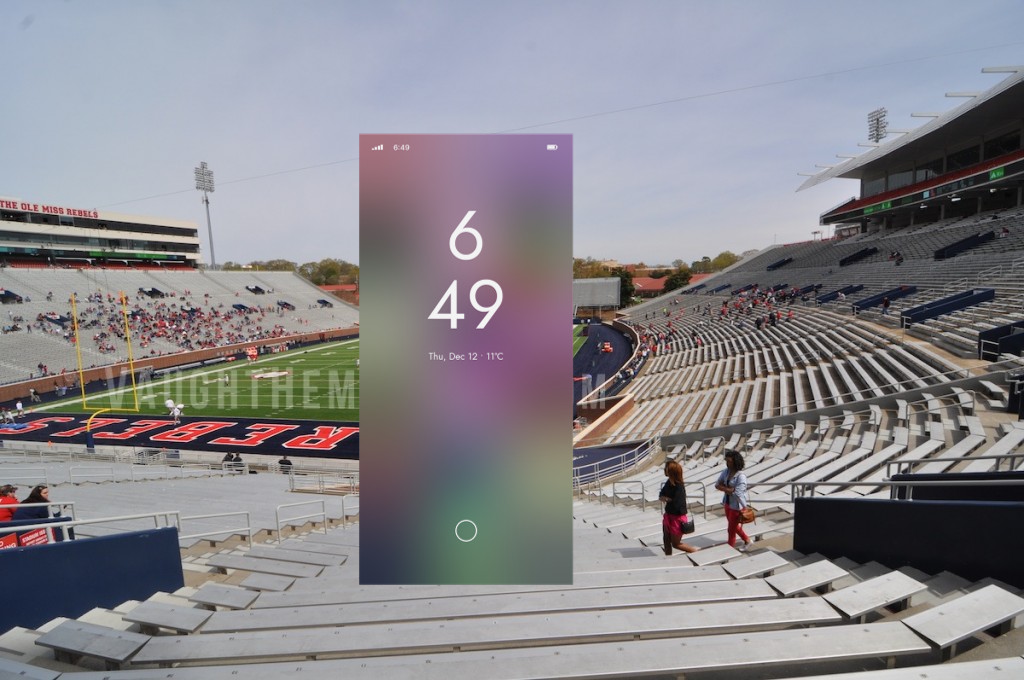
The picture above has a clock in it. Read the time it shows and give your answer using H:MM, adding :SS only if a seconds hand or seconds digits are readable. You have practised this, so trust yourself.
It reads 6:49
